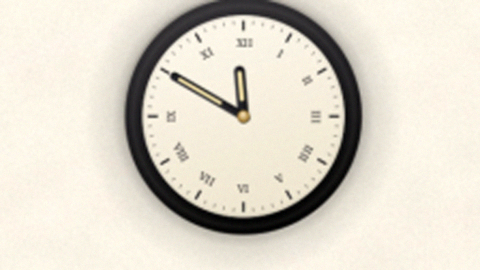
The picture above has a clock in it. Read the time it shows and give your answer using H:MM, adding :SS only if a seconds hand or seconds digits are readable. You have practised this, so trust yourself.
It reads 11:50
